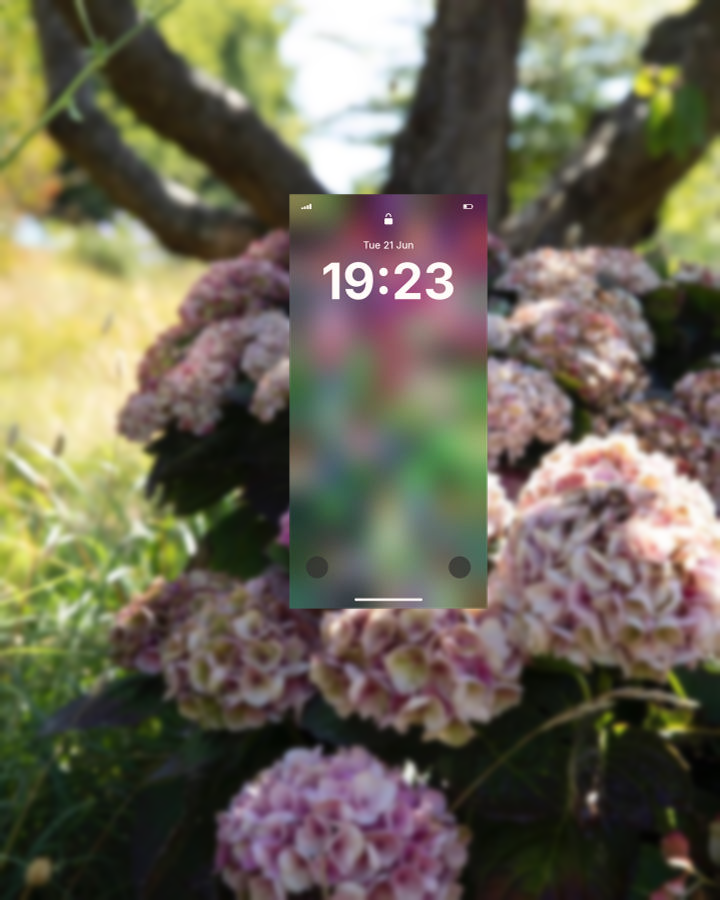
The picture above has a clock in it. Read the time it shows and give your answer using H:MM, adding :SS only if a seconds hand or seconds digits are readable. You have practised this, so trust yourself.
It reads 19:23
